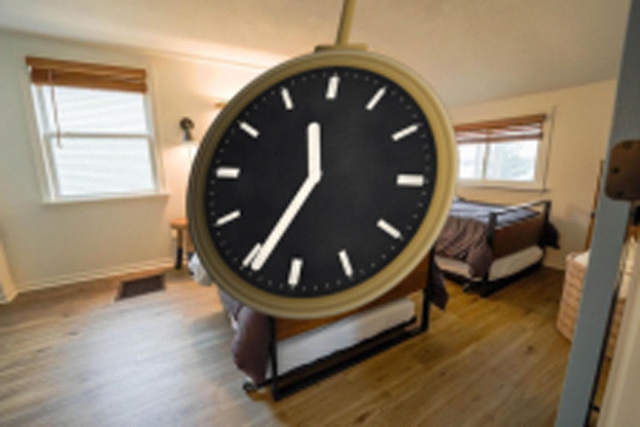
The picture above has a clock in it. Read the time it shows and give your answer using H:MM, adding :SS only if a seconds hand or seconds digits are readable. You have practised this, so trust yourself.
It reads 11:34
